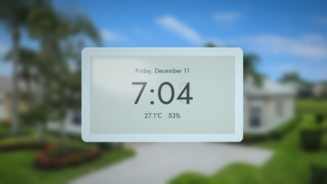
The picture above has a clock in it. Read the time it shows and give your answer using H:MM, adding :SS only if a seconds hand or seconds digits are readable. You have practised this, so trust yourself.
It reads 7:04
